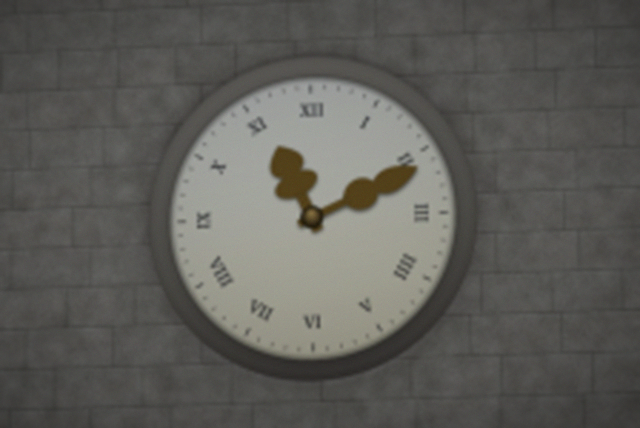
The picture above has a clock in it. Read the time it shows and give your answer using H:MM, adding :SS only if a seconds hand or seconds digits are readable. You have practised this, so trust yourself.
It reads 11:11
